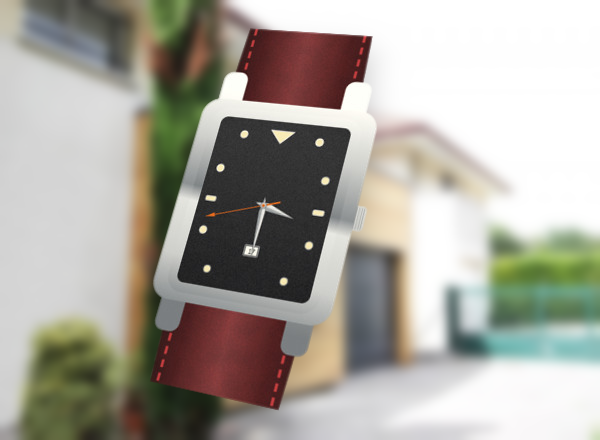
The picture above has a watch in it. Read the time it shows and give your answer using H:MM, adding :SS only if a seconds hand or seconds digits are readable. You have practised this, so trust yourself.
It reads 3:29:42
